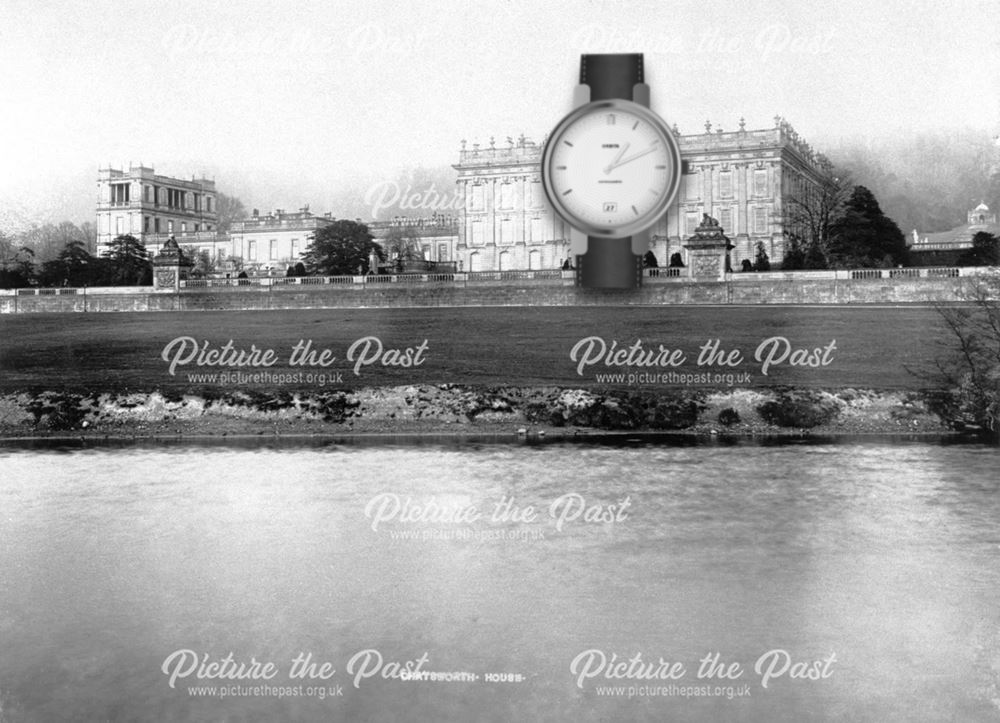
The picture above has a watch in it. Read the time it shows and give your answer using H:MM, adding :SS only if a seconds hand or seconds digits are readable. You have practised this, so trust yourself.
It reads 1:11
